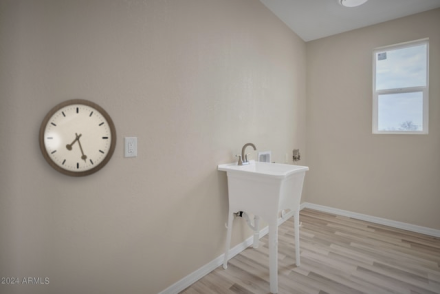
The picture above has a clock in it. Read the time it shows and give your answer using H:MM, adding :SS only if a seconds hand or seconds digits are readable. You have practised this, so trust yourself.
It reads 7:27
